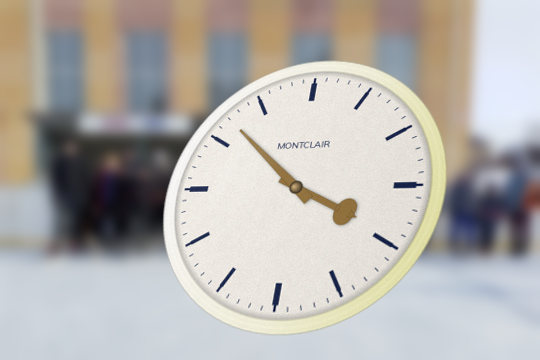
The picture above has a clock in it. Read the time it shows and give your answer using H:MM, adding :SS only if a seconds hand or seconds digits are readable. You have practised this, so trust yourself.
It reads 3:52
